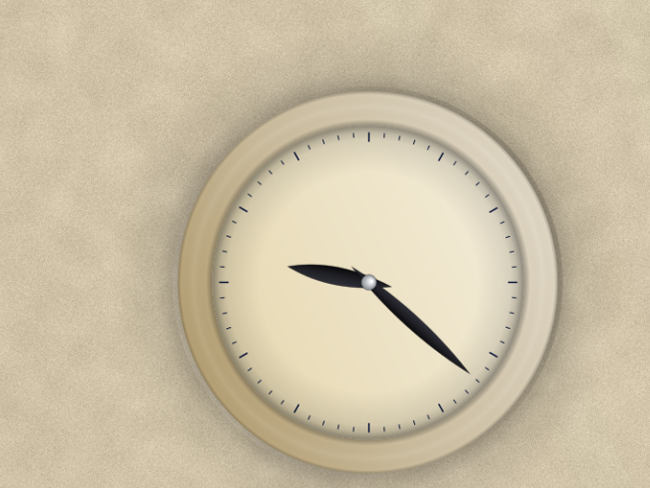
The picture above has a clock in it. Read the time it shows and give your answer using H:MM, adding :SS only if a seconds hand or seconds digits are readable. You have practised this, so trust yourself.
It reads 9:22
